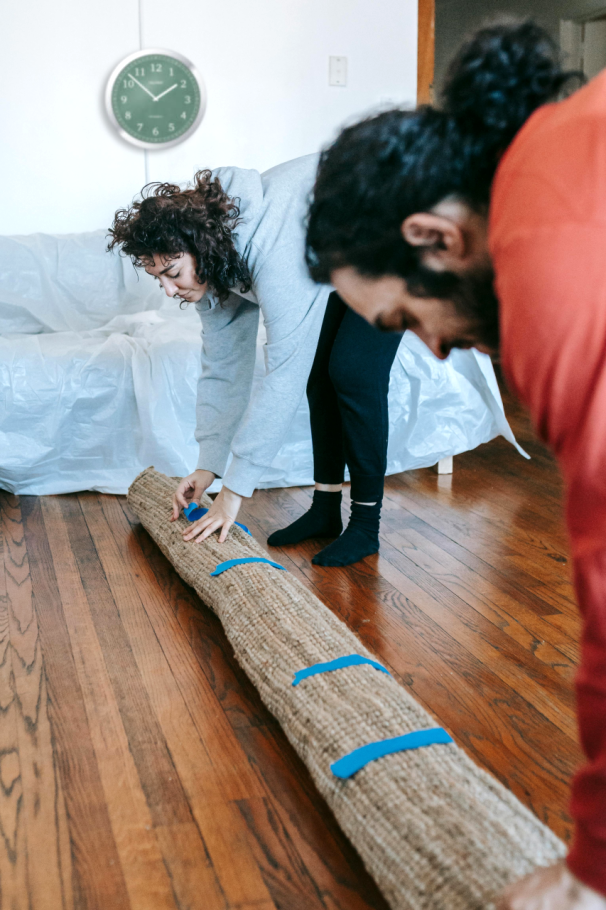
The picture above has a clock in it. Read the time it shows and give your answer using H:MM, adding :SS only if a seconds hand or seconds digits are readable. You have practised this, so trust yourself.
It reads 1:52
